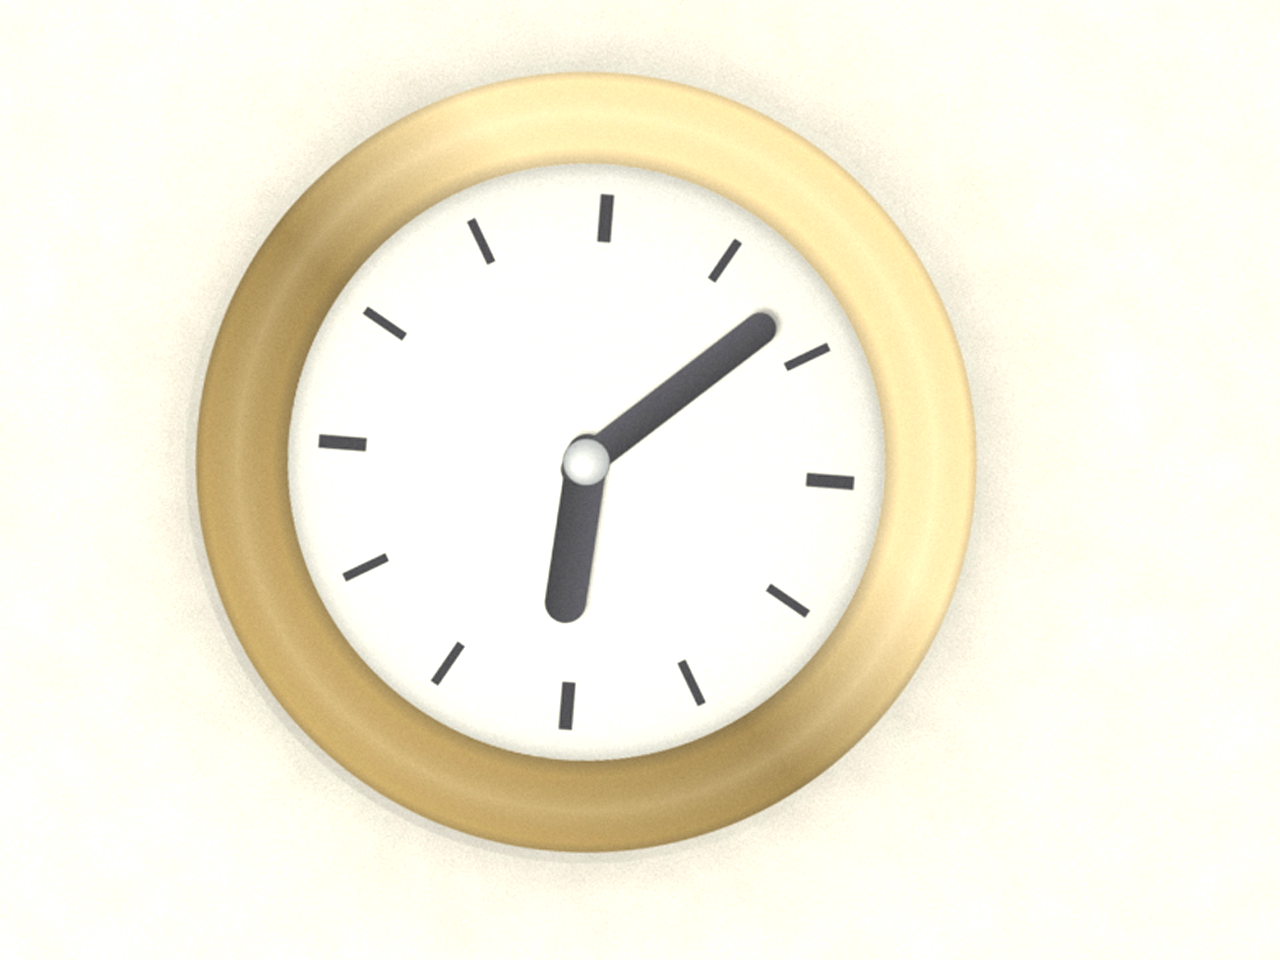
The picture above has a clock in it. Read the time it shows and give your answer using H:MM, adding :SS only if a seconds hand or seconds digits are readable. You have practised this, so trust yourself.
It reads 6:08
